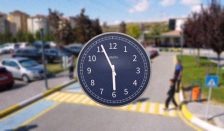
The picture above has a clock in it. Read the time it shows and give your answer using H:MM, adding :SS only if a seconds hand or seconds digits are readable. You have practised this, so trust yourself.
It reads 5:56
